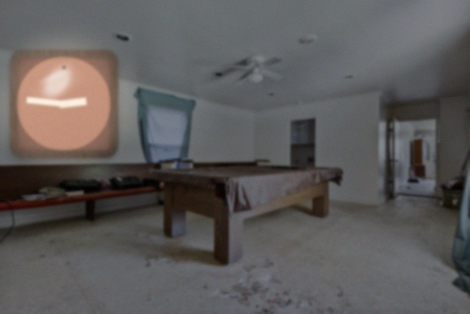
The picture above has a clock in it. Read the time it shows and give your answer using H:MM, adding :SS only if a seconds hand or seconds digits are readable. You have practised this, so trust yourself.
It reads 2:46
